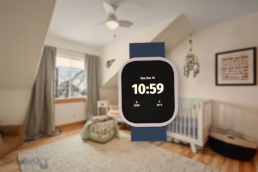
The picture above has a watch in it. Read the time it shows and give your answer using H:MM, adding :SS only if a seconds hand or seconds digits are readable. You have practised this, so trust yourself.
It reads 10:59
